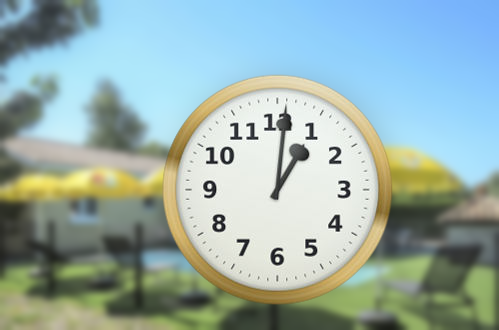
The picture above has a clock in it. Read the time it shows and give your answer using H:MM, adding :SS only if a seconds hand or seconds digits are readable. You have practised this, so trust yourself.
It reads 1:01
